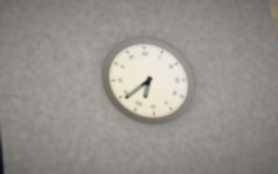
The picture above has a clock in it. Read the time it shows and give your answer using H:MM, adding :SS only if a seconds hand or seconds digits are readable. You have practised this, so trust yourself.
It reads 6:39
